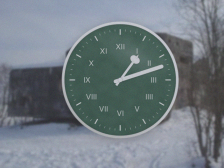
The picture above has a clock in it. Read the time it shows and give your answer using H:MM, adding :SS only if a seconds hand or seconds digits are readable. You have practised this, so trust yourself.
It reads 1:12
